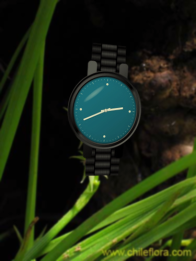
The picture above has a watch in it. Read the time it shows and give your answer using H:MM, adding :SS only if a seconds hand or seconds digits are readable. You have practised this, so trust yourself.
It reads 2:41
